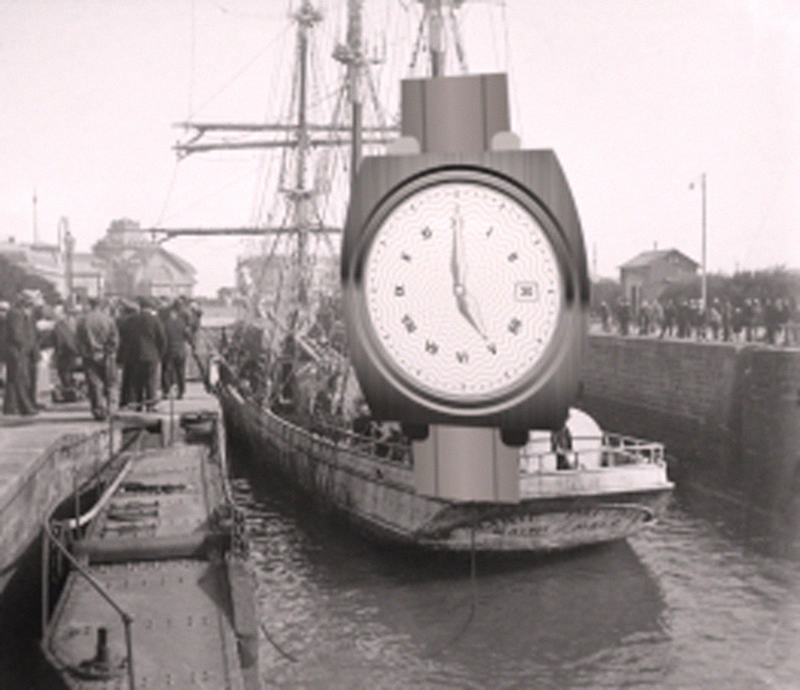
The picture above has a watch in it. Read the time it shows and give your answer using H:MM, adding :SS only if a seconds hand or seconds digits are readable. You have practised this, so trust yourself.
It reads 5:00
